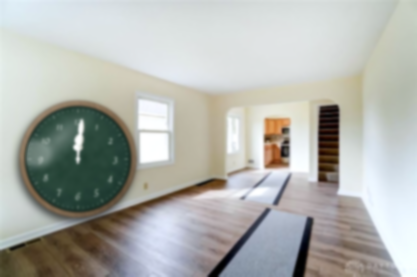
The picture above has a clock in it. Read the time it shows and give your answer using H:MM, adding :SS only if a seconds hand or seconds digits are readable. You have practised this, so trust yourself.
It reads 12:01
